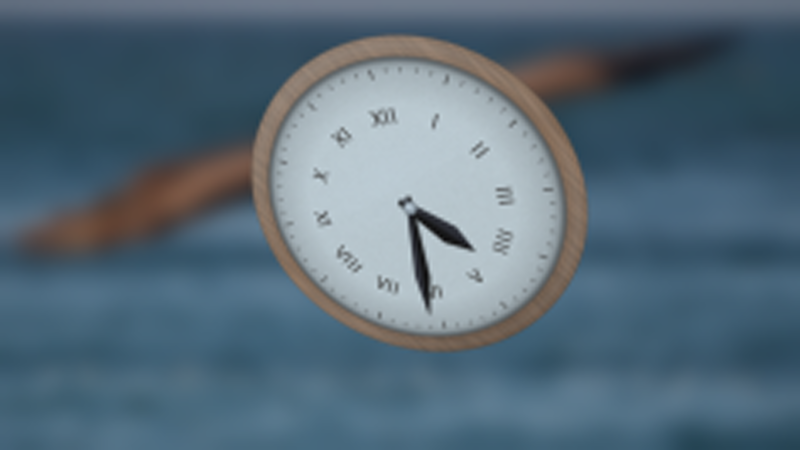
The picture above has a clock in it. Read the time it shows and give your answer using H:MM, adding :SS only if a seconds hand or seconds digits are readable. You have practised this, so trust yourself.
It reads 4:31
